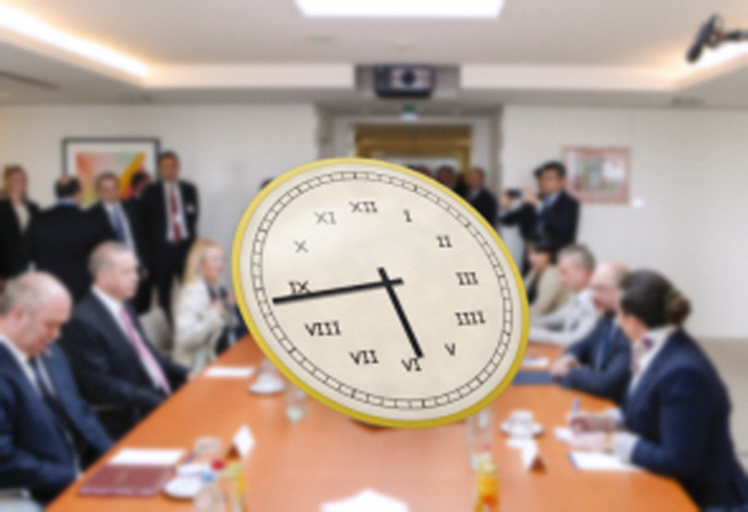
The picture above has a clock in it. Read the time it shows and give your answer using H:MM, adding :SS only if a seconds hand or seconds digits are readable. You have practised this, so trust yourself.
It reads 5:44
